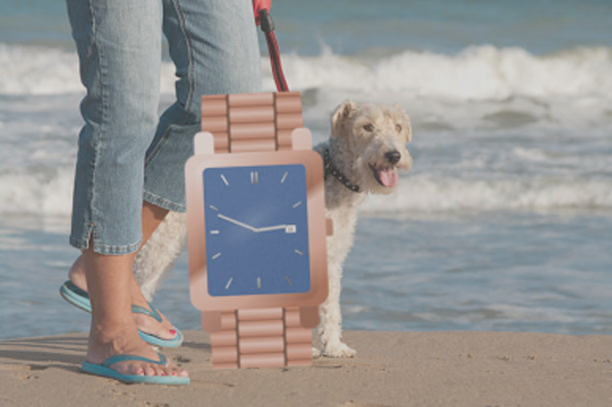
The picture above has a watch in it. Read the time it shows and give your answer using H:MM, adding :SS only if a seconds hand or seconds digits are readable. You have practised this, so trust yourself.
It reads 2:49
